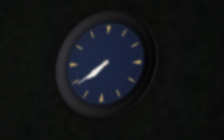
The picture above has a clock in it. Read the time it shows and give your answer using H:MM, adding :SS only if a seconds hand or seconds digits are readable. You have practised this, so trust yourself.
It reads 7:39
